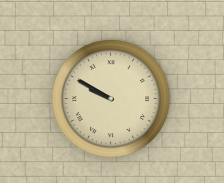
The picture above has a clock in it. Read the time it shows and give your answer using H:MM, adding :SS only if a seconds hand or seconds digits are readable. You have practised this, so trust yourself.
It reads 9:50
